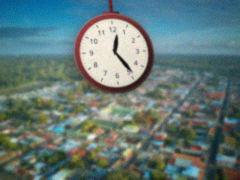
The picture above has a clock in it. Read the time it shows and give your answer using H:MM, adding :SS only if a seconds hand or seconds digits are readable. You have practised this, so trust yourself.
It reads 12:24
